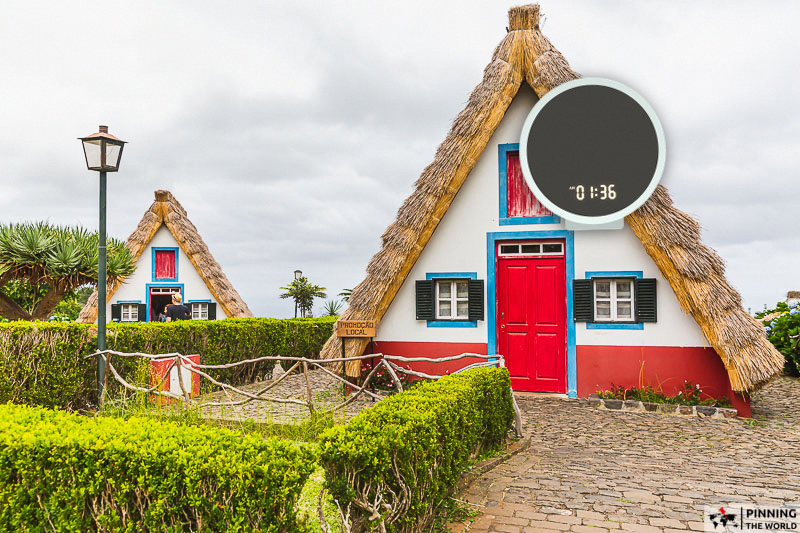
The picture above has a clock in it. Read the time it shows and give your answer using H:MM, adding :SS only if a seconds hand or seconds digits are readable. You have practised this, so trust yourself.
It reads 1:36
